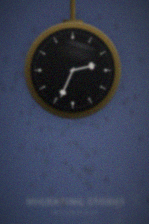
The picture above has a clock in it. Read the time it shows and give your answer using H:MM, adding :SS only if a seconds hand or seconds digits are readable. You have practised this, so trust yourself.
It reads 2:34
